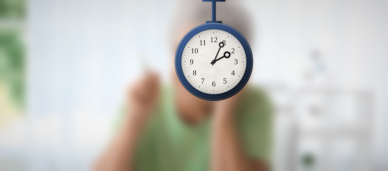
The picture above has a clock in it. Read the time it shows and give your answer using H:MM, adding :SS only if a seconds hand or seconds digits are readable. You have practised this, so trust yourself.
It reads 2:04
